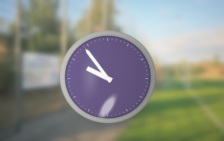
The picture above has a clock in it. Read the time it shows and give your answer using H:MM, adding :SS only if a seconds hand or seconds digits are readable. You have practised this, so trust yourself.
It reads 9:54
